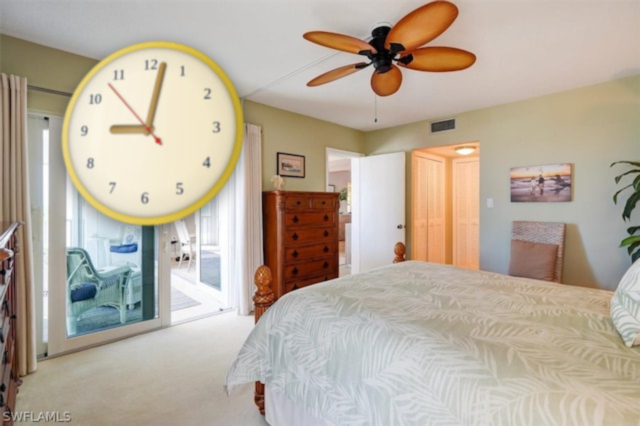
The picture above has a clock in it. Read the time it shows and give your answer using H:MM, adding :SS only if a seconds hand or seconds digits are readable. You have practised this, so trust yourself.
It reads 9:01:53
